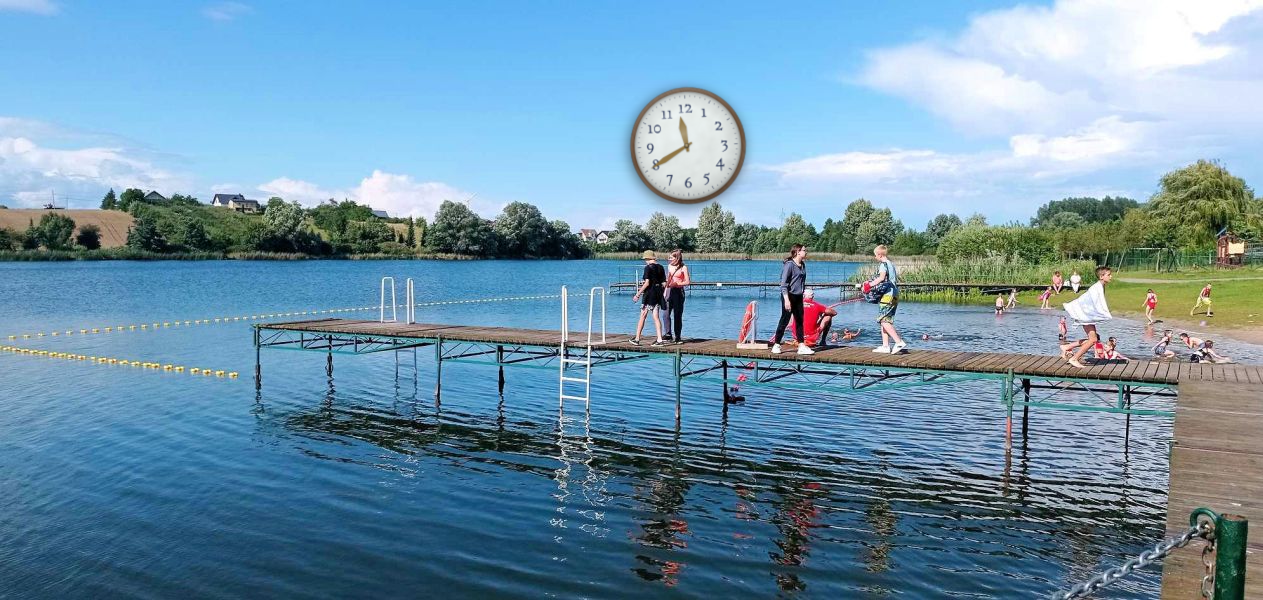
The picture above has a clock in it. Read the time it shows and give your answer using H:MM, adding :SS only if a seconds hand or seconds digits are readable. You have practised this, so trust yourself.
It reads 11:40
